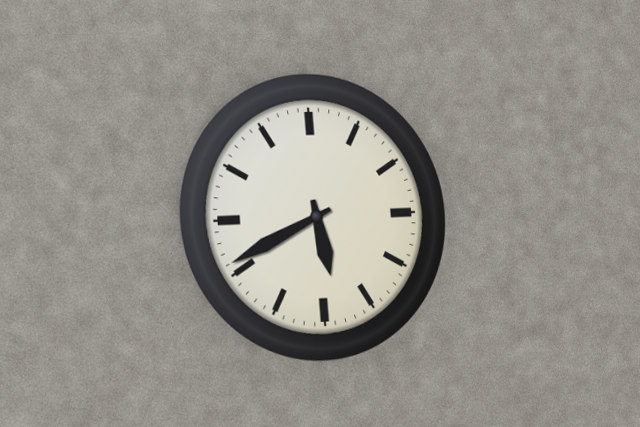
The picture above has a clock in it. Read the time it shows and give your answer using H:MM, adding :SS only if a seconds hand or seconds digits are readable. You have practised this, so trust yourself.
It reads 5:41
